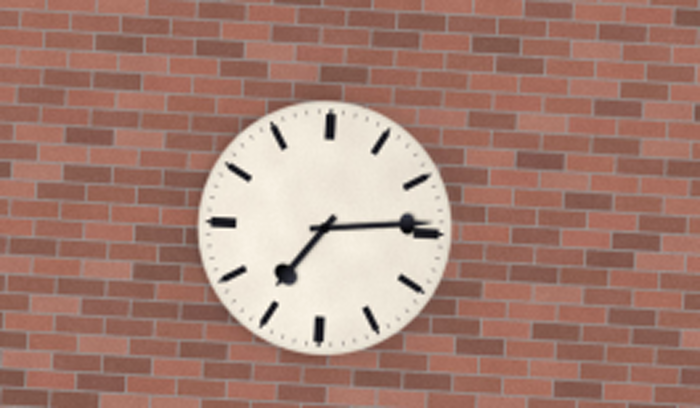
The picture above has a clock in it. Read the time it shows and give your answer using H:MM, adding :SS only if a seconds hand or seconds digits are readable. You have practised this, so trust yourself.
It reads 7:14
